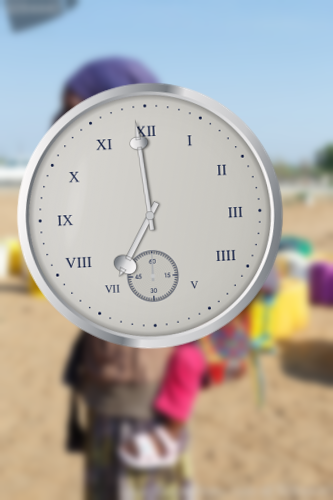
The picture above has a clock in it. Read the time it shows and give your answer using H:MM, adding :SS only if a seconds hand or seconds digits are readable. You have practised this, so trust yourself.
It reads 6:59
